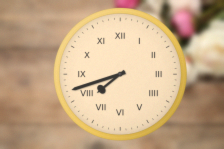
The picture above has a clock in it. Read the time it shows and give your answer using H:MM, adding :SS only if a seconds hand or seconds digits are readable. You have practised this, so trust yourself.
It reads 7:42
